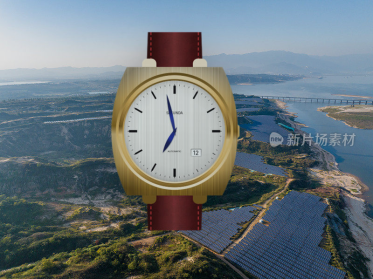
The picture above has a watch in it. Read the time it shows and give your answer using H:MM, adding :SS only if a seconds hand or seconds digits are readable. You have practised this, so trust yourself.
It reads 6:58
